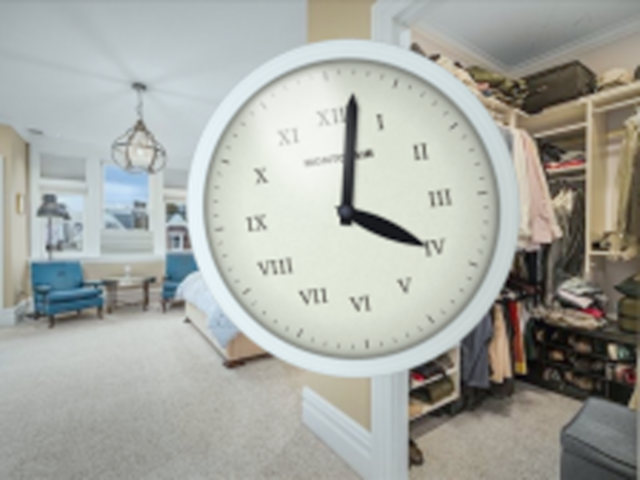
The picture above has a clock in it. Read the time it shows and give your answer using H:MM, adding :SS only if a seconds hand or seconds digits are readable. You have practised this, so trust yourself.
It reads 4:02
